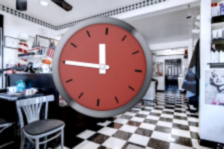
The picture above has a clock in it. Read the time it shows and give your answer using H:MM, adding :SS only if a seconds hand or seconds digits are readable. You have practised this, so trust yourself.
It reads 11:45
